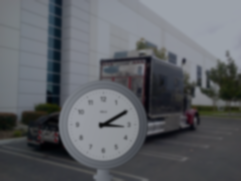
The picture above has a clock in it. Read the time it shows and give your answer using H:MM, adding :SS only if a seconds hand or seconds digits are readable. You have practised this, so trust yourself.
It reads 3:10
